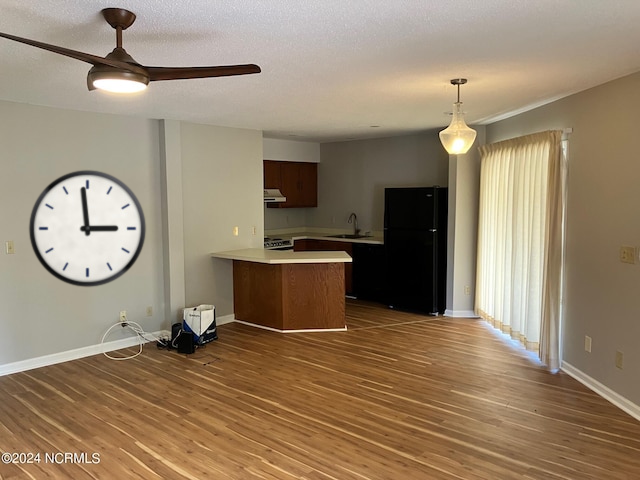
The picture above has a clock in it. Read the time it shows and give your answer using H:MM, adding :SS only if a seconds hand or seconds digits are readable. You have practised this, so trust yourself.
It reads 2:59
